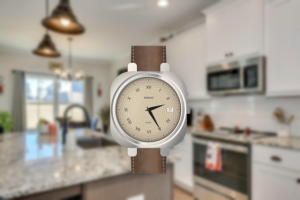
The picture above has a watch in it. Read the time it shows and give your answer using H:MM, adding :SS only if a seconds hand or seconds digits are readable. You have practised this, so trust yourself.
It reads 2:25
